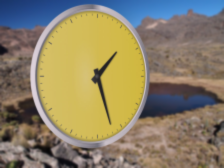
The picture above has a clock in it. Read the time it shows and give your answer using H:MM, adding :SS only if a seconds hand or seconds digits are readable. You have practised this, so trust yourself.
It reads 1:27
